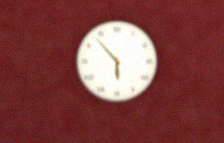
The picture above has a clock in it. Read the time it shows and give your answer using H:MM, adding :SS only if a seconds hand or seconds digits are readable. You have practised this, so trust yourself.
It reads 5:53
